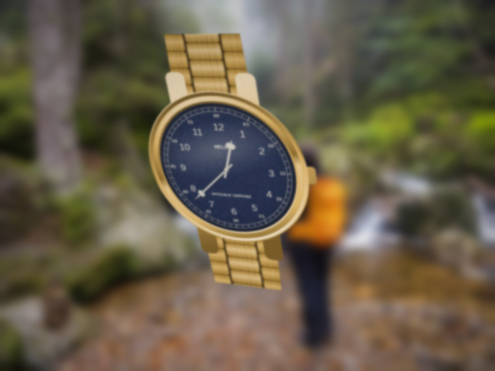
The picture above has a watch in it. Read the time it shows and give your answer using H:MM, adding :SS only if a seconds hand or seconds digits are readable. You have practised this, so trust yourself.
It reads 12:38
